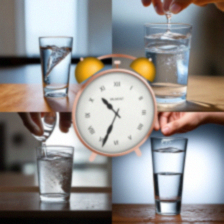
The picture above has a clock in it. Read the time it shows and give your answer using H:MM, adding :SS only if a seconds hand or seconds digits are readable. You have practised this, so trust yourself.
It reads 10:34
